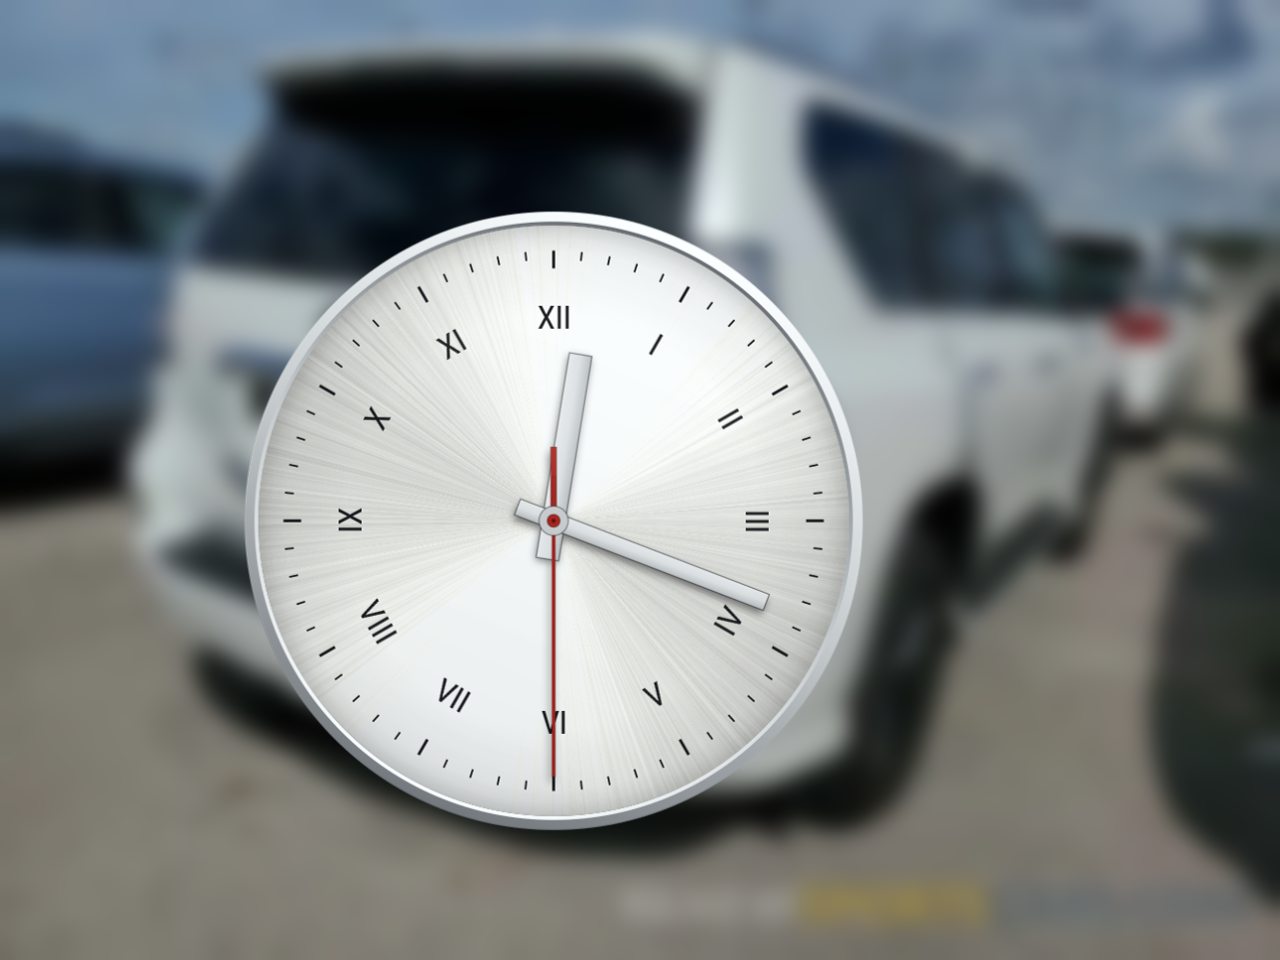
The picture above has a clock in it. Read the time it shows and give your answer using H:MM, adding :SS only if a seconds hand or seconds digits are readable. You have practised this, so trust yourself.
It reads 12:18:30
